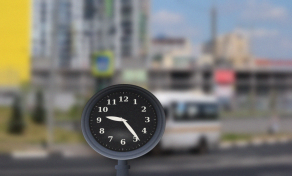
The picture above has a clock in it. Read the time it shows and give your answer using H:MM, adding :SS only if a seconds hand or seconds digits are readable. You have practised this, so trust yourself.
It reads 9:24
